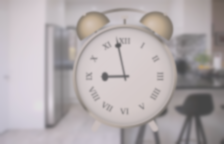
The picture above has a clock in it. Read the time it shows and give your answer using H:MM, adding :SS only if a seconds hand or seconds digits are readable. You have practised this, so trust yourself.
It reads 8:58
